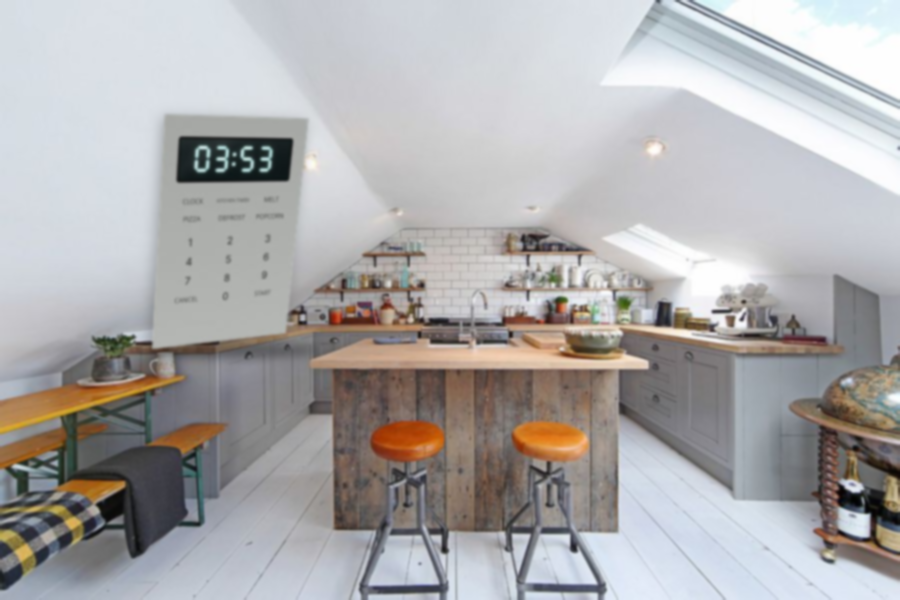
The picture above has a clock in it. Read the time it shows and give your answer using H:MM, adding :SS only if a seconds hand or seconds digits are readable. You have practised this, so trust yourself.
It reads 3:53
